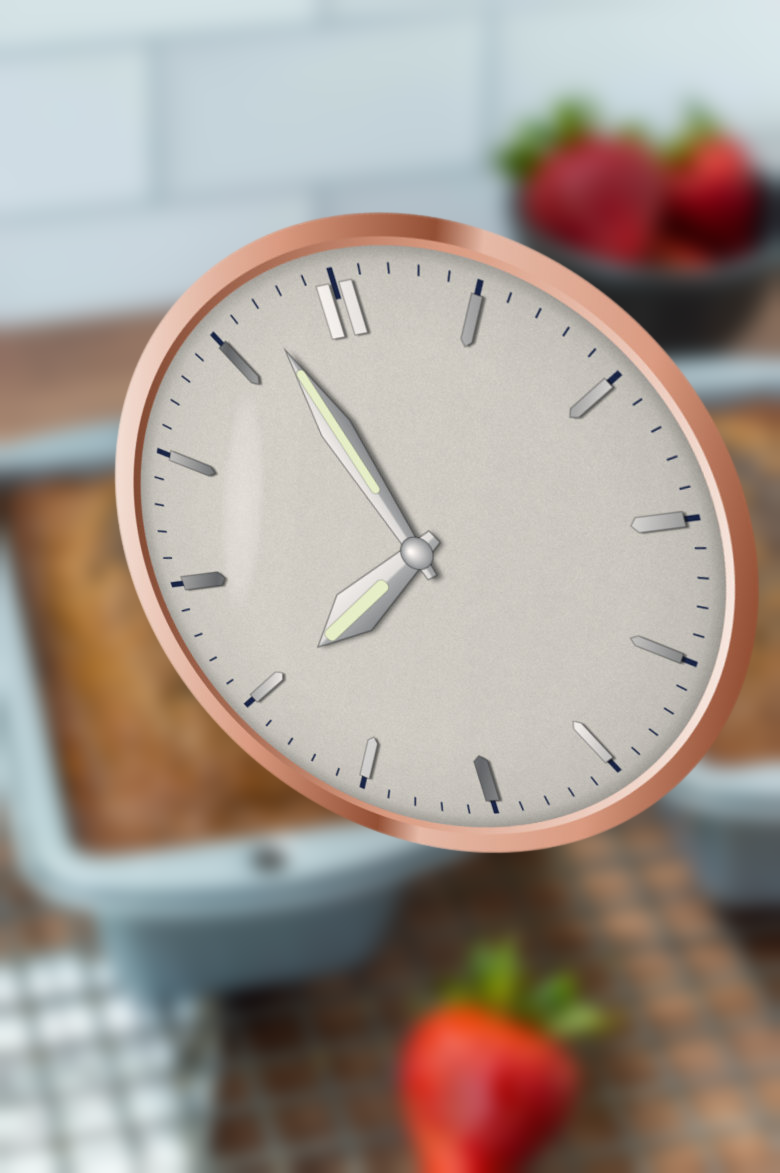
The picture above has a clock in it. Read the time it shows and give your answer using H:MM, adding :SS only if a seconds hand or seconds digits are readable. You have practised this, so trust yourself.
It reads 7:57
